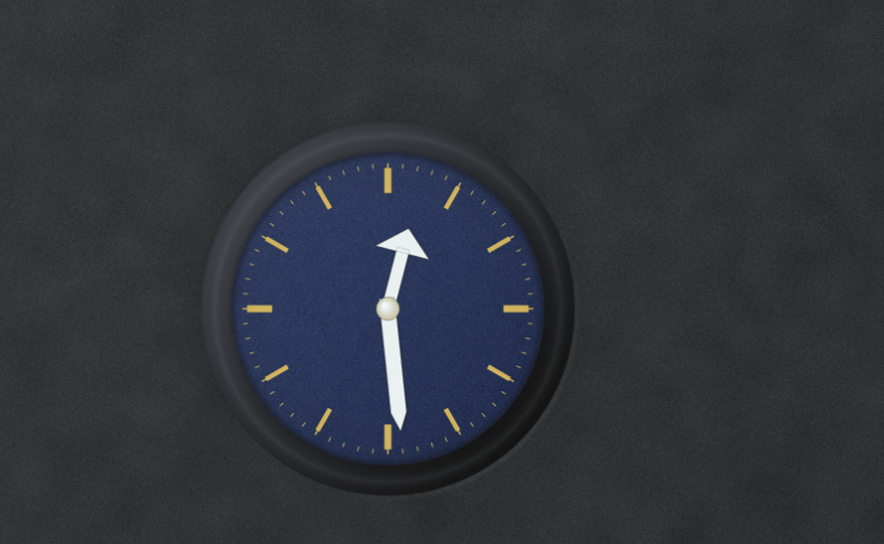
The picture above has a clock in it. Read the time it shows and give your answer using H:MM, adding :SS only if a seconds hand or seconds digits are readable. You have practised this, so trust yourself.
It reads 12:29
